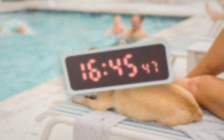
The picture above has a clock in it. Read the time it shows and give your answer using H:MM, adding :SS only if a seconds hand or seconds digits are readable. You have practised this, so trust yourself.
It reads 16:45:47
